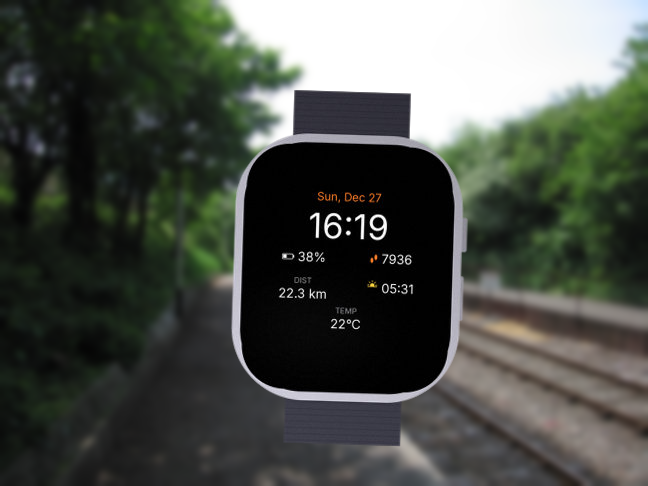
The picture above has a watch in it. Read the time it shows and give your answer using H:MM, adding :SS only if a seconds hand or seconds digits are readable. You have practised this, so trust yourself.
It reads 16:19
